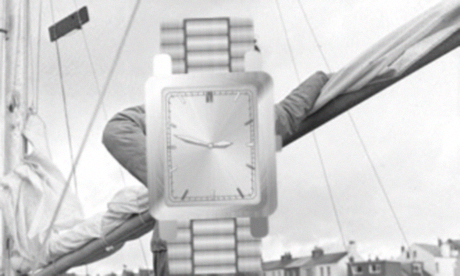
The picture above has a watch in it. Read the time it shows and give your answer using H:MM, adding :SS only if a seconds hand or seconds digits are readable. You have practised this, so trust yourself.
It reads 2:48
